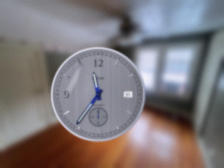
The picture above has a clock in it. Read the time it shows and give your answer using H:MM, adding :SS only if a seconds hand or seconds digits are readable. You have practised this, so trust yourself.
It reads 11:36
